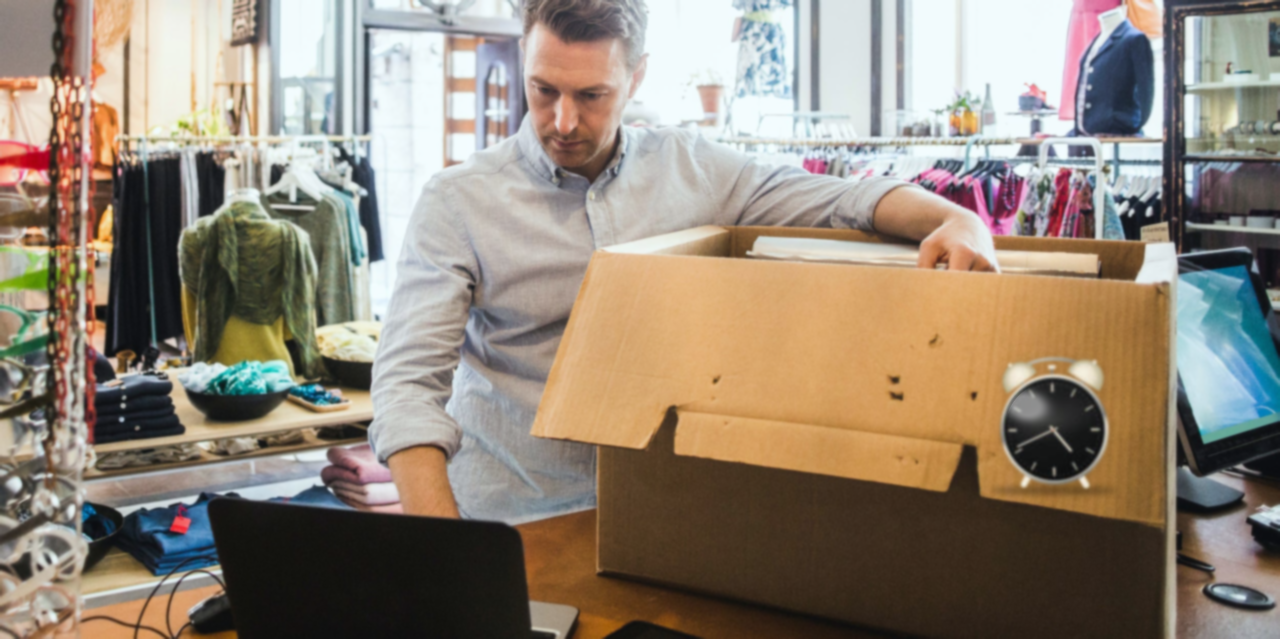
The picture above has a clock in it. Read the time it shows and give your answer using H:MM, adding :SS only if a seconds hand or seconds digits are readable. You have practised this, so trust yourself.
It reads 4:41
